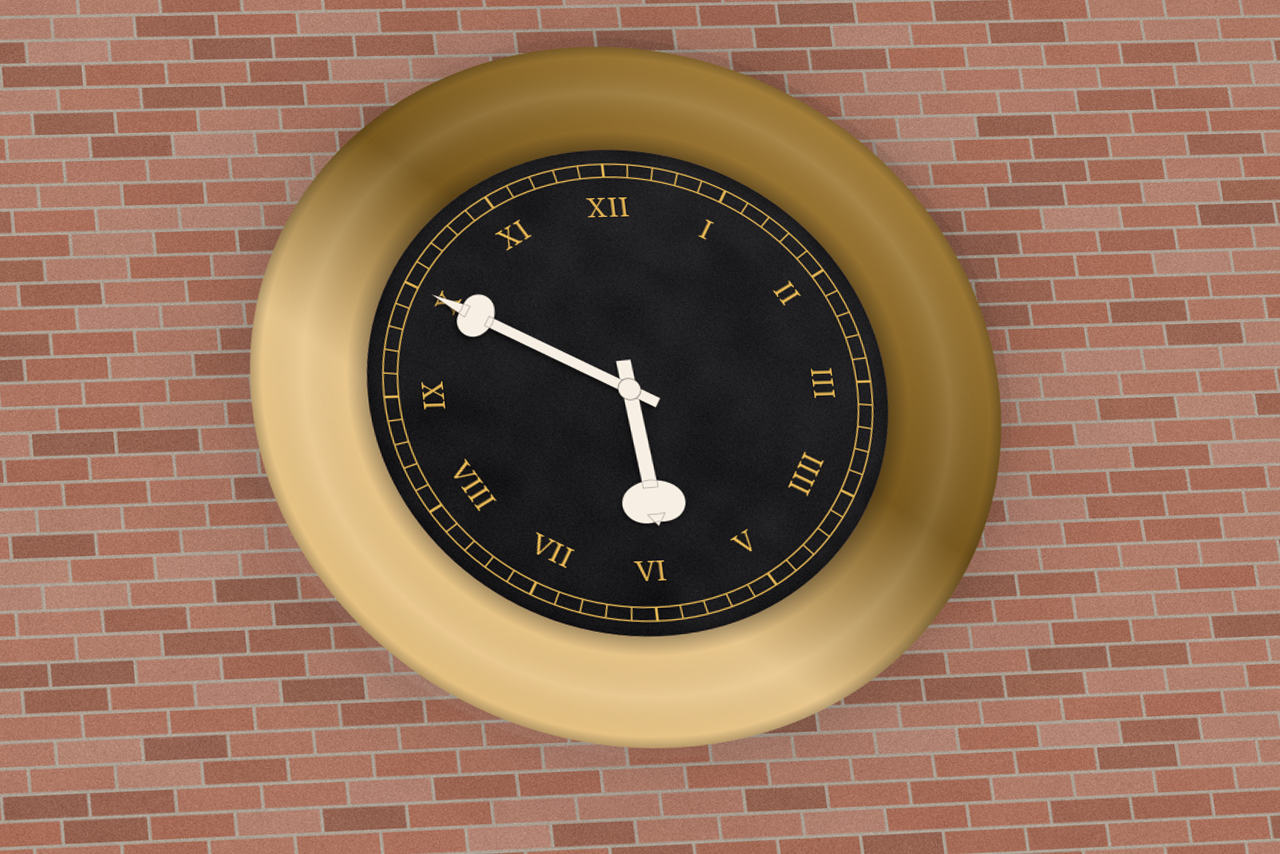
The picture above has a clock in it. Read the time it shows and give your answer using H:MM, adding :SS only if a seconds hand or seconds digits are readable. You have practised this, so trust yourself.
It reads 5:50
